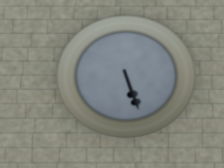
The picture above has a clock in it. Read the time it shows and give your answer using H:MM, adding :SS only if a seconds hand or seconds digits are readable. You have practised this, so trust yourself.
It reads 5:27
